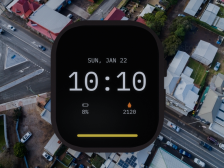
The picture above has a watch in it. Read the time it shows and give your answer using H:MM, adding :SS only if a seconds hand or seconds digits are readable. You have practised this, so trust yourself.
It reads 10:10
